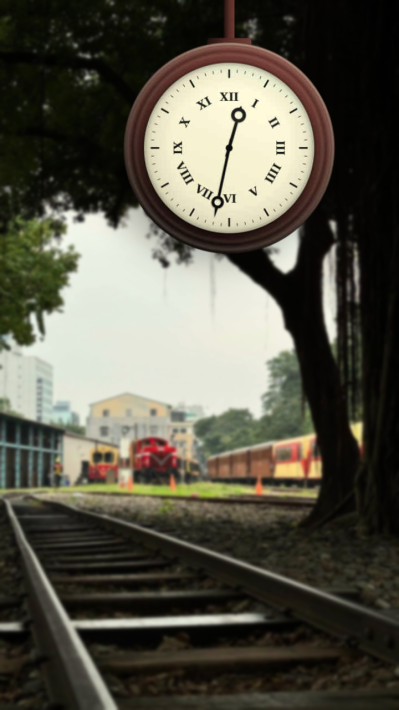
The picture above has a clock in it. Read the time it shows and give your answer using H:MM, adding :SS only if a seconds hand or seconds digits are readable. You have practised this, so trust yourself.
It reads 12:32
